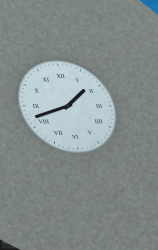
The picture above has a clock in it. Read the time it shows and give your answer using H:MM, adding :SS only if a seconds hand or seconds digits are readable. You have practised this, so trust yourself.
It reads 1:42
